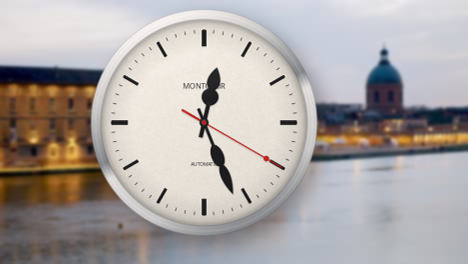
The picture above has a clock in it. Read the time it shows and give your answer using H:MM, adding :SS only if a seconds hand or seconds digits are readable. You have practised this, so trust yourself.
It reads 12:26:20
